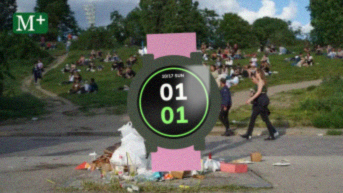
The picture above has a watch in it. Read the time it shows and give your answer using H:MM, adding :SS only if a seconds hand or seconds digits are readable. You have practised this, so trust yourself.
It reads 1:01
